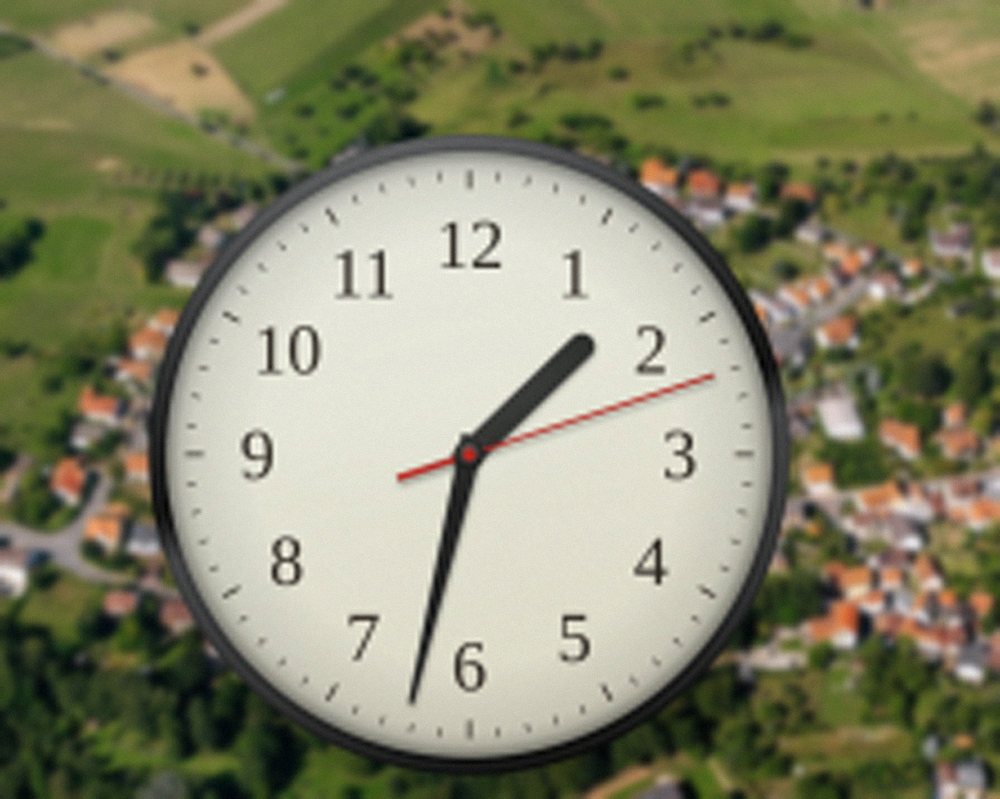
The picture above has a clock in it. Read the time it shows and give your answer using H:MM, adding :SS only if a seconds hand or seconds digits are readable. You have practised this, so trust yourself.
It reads 1:32:12
